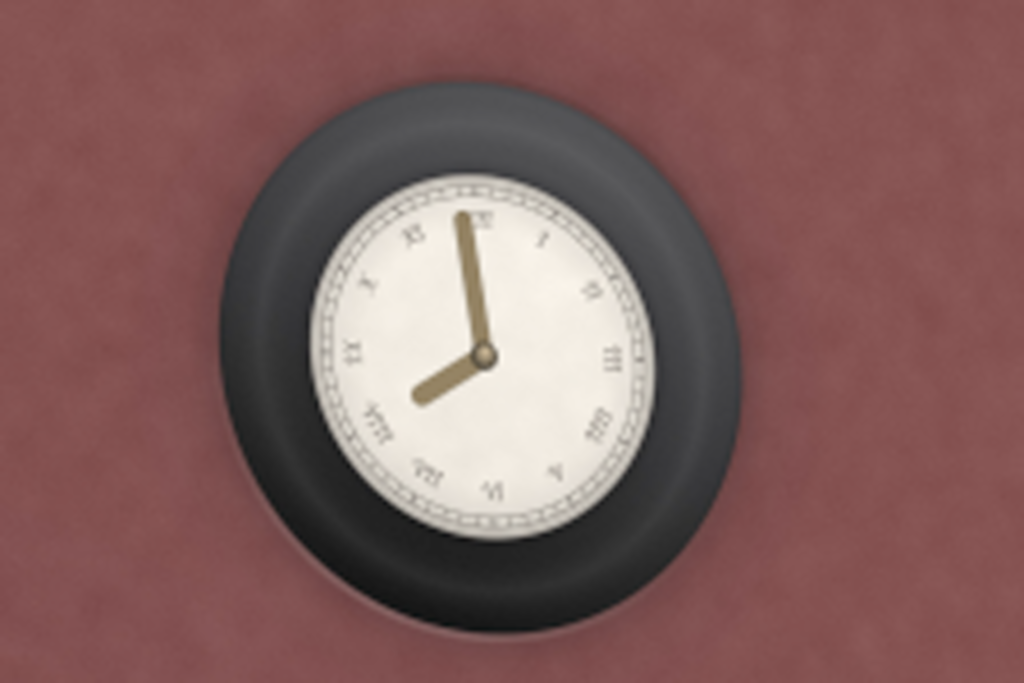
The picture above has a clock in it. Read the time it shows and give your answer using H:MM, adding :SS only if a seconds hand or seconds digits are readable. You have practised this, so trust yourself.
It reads 7:59
